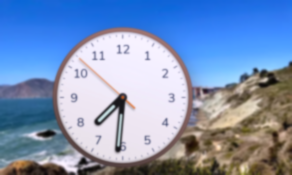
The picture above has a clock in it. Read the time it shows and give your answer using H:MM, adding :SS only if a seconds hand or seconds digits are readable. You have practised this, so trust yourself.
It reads 7:30:52
